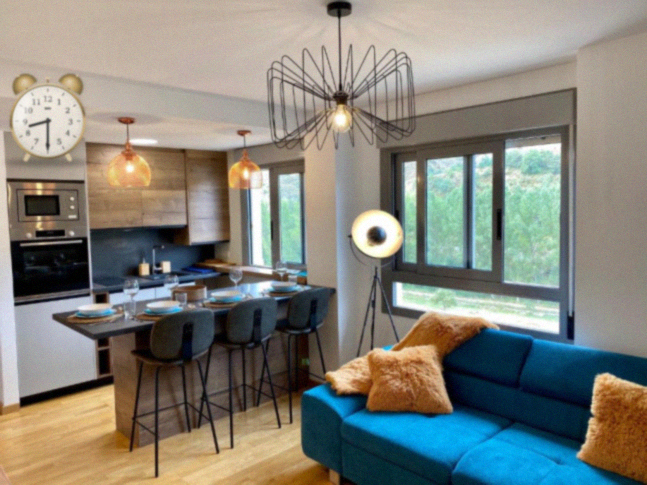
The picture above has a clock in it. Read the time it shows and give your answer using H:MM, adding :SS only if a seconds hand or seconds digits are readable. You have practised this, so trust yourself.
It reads 8:30
